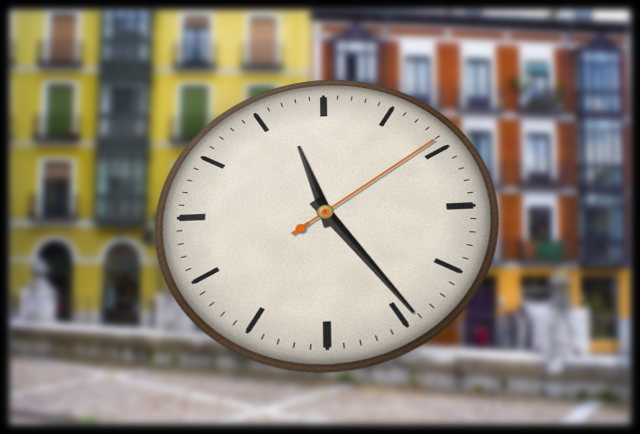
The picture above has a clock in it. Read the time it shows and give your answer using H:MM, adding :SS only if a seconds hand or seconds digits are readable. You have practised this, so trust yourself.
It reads 11:24:09
